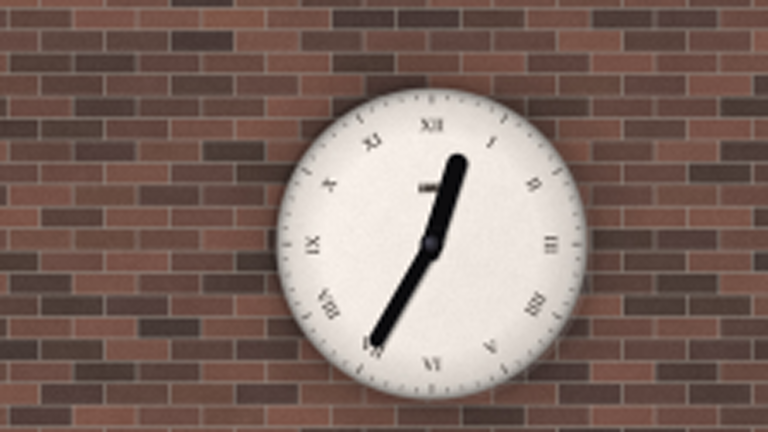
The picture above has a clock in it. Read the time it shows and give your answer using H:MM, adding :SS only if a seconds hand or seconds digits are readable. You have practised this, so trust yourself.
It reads 12:35
